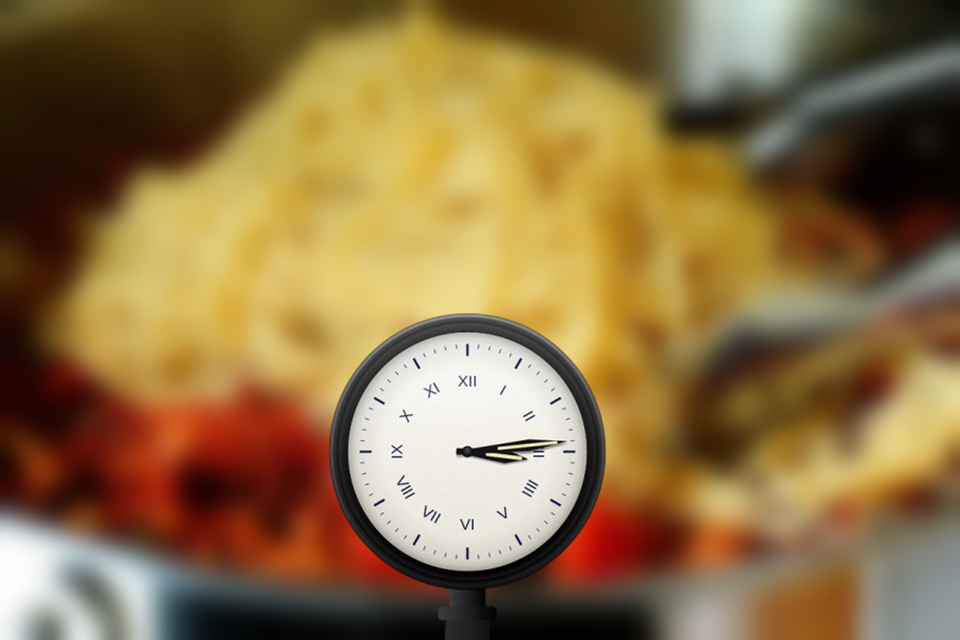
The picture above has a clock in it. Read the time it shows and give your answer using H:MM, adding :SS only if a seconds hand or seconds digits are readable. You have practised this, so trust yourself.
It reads 3:14
